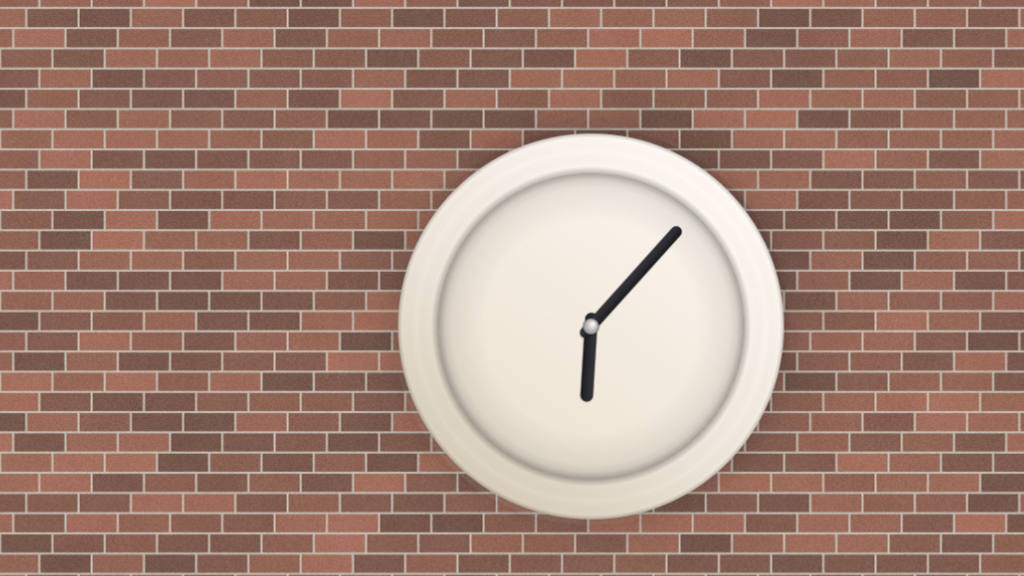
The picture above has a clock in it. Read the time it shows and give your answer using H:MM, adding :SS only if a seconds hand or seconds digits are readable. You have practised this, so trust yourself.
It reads 6:07
